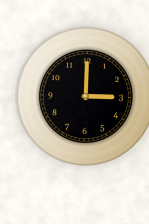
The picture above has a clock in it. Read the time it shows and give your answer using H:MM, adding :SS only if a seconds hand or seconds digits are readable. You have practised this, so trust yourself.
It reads 3:00
